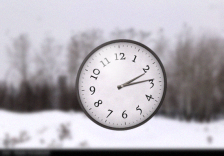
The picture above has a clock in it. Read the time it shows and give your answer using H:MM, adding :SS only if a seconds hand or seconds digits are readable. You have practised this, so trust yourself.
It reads 2:14
